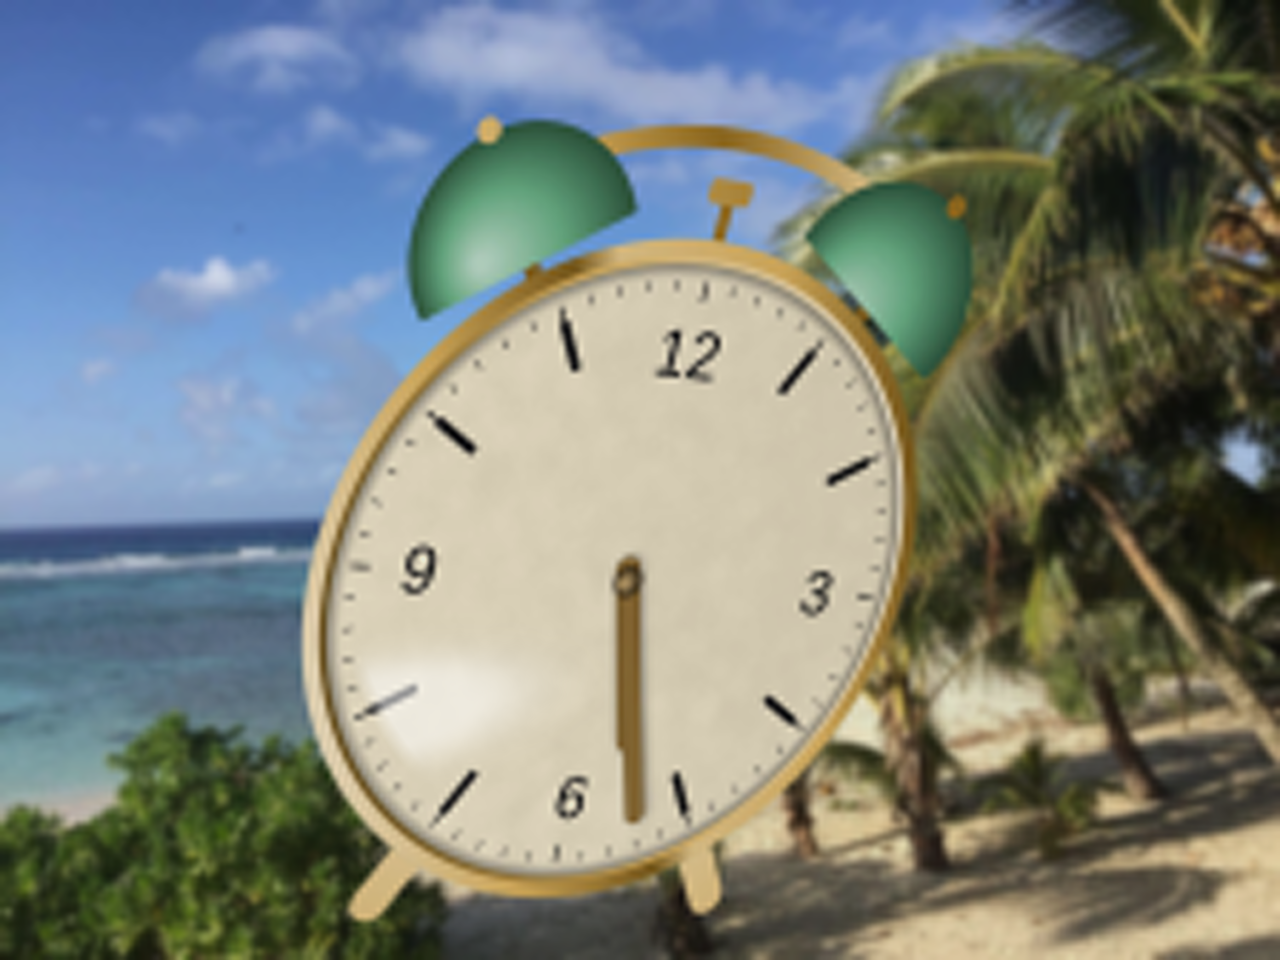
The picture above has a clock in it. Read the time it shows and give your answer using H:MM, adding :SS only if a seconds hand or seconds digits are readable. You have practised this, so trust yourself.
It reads 5:27
